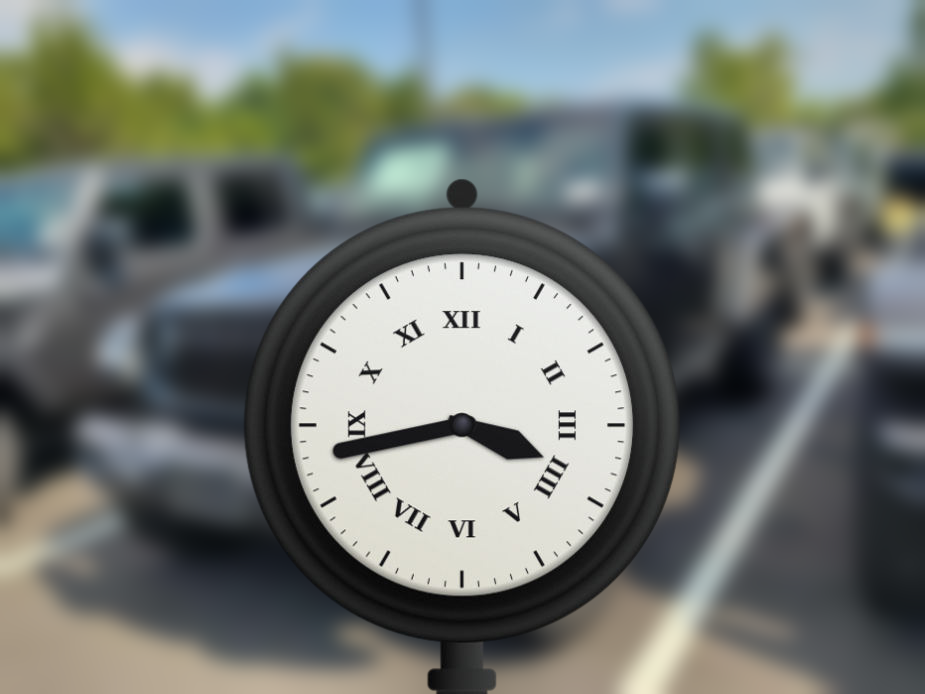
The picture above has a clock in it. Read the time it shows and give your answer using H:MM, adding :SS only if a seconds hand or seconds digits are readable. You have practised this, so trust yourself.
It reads 3:43
